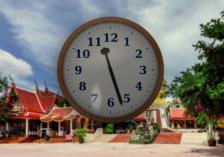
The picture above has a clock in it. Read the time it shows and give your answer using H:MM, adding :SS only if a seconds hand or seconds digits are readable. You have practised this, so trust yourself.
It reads 11:27
